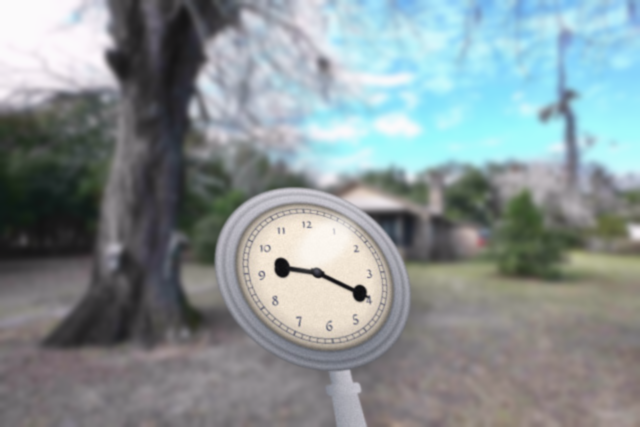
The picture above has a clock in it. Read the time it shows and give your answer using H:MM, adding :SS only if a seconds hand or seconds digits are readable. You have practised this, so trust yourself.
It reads 9:20
